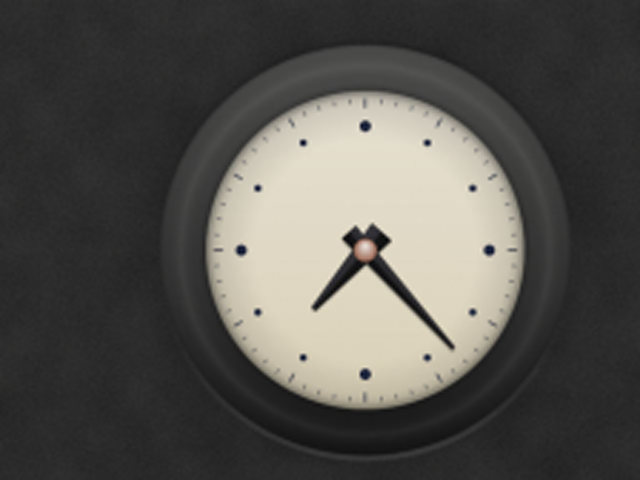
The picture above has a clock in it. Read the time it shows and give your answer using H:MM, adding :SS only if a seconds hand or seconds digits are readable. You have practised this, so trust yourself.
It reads 7:23
